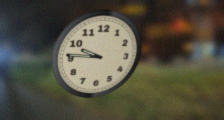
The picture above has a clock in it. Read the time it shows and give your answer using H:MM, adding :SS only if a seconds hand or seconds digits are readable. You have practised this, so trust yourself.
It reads 9:46
